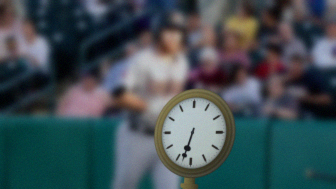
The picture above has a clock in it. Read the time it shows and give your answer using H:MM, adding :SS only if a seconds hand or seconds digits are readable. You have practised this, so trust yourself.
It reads 6:33
